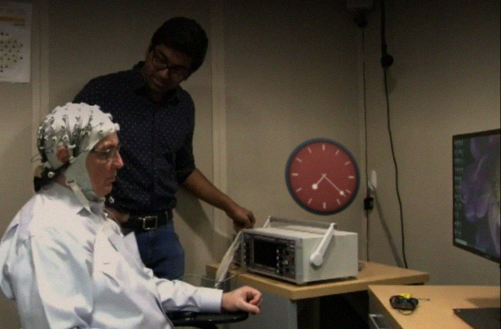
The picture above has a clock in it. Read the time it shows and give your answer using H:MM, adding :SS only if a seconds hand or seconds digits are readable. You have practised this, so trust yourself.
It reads 7:22
